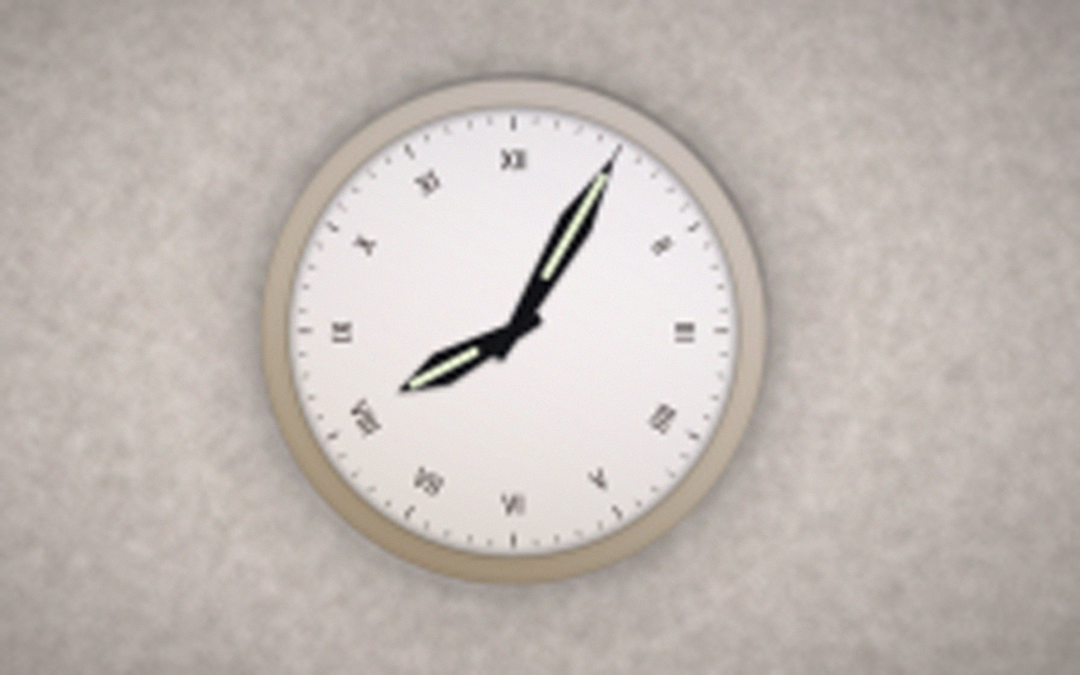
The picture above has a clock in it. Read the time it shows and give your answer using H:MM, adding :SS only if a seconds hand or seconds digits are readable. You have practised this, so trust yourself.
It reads 8:05
